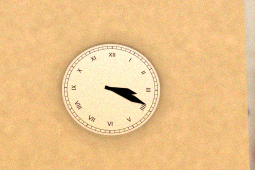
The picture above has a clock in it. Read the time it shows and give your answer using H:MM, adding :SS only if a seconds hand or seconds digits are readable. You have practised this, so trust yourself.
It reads 3:19
